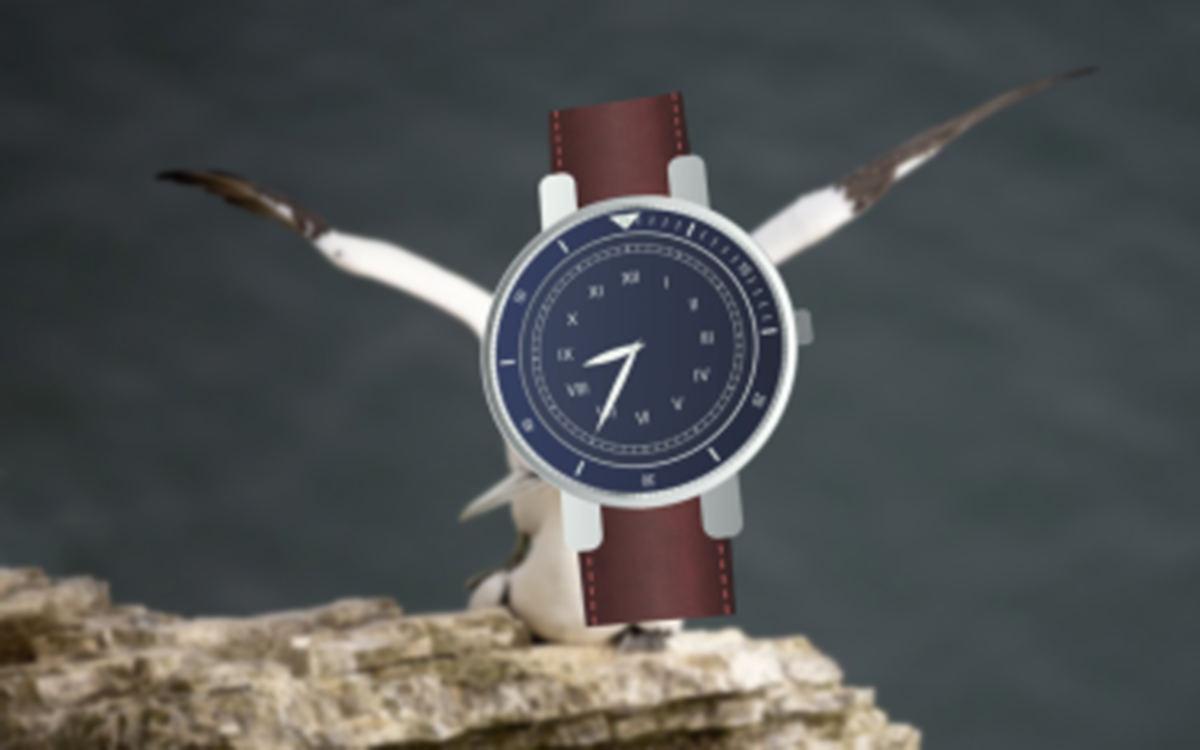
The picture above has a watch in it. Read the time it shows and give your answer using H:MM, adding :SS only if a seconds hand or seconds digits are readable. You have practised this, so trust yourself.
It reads 8:35
